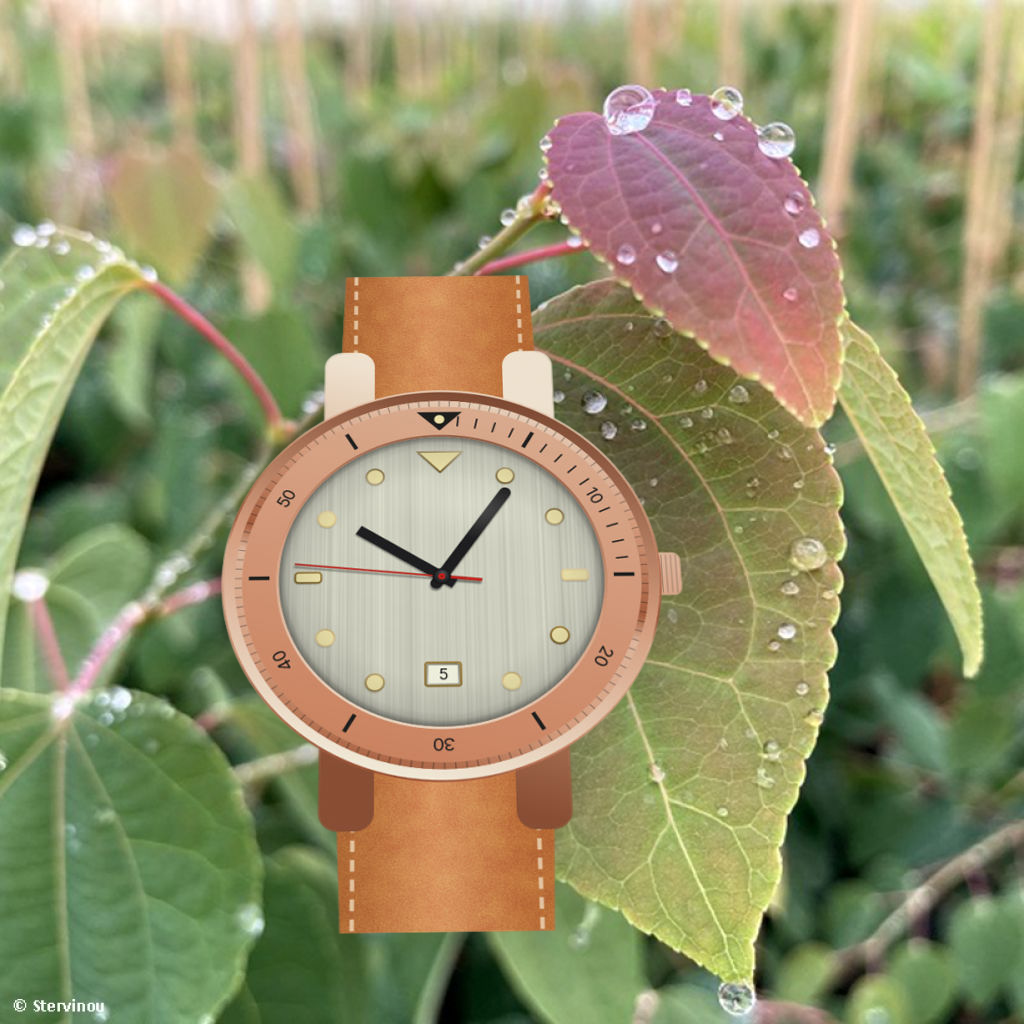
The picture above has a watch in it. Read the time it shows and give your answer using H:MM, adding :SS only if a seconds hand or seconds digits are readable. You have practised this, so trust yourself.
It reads 10:05:46
